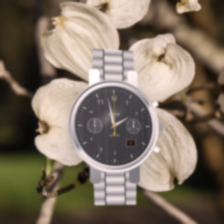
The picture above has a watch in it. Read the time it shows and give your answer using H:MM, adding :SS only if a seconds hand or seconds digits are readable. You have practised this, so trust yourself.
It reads 1:58
